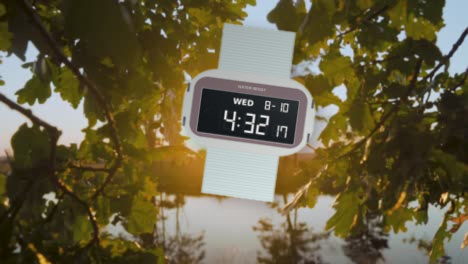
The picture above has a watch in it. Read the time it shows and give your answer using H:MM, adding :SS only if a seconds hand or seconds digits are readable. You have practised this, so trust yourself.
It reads 4:32:17
